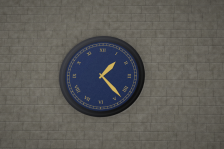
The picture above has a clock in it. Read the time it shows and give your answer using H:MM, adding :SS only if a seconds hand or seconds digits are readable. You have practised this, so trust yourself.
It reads 1:23
